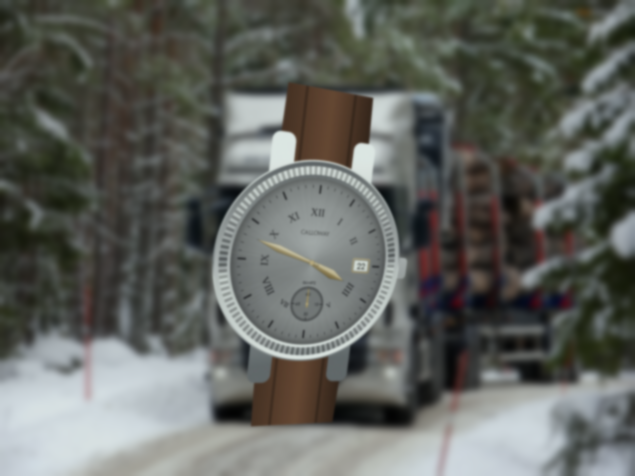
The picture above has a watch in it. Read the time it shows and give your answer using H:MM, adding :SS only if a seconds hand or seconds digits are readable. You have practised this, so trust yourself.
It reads 3:48
